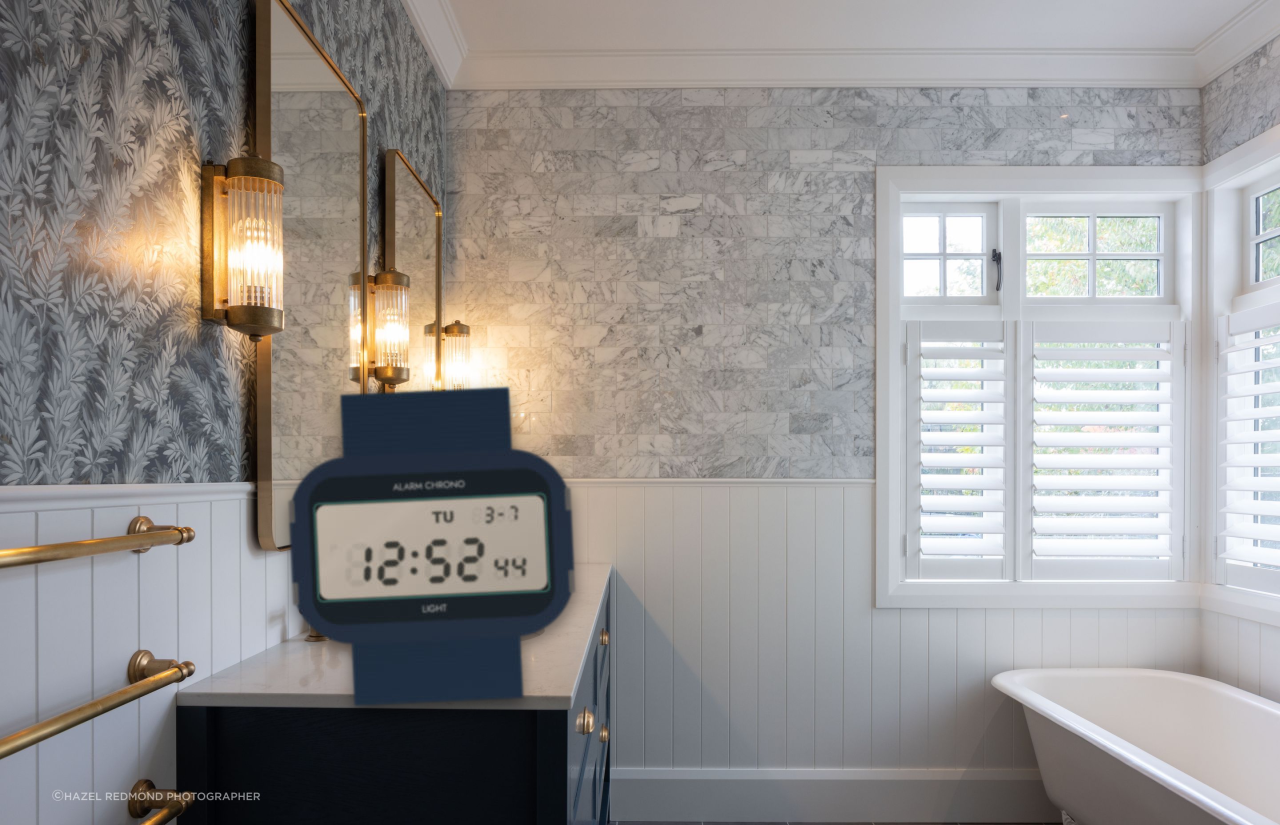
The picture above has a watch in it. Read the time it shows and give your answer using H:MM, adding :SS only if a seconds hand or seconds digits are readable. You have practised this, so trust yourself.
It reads 12:52:44
